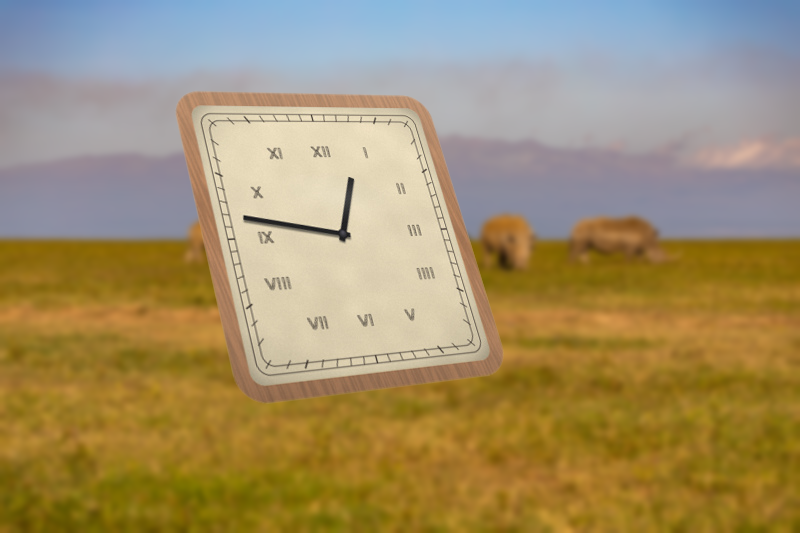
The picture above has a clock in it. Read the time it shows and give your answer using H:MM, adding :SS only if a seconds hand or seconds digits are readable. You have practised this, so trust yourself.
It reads 12:47
